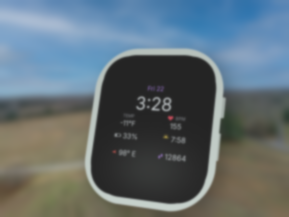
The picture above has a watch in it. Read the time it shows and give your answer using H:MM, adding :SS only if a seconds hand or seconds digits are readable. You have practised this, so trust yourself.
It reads 3:28
